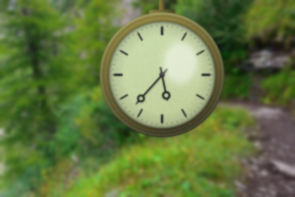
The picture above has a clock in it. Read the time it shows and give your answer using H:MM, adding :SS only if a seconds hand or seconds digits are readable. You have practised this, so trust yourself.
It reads 5:37
